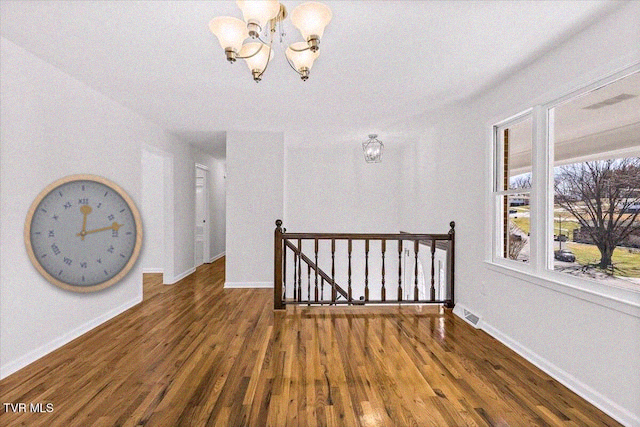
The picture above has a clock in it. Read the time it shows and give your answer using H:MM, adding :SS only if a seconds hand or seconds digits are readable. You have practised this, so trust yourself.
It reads 12:13
